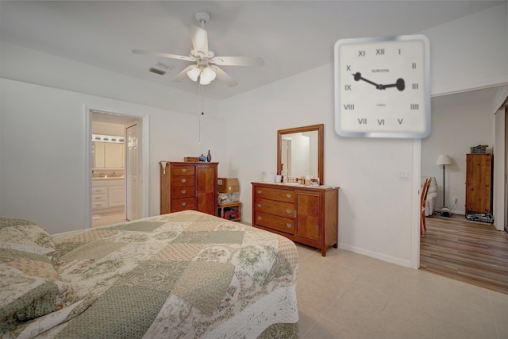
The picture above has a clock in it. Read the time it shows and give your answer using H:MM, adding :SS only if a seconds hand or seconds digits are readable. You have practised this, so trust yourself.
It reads 2:49
